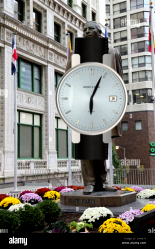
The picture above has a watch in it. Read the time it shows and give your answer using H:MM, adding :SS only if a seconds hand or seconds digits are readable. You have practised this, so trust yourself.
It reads 6:04
